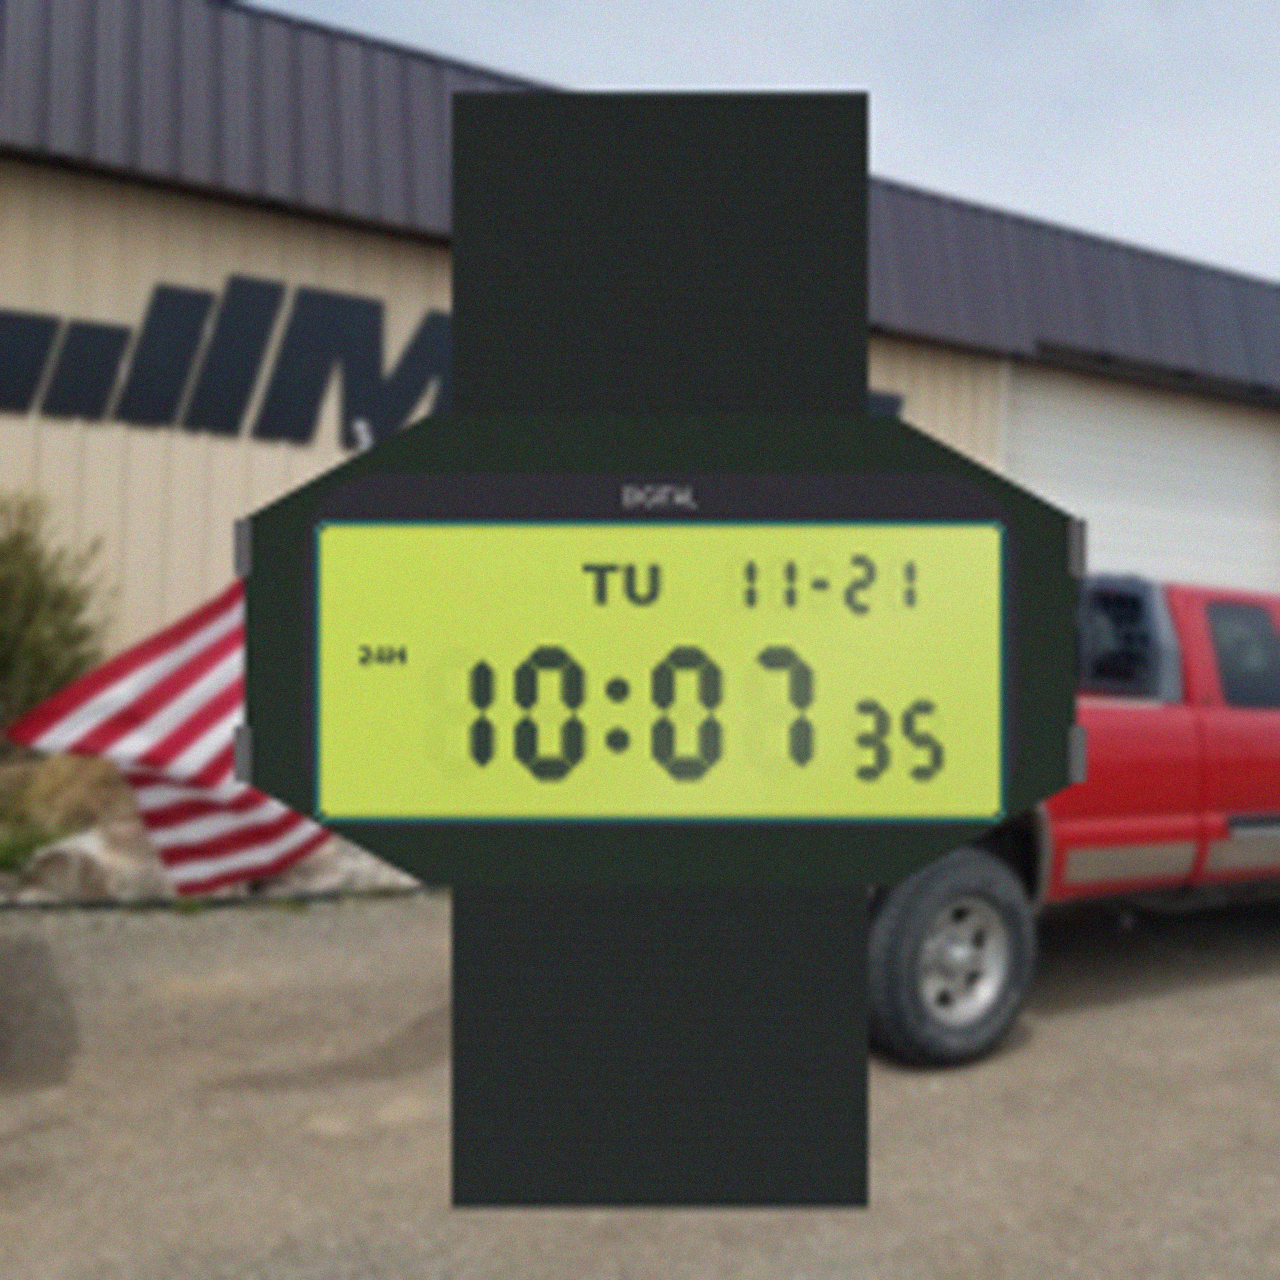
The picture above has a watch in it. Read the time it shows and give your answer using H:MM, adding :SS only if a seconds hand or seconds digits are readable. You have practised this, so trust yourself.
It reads 10:07:35
